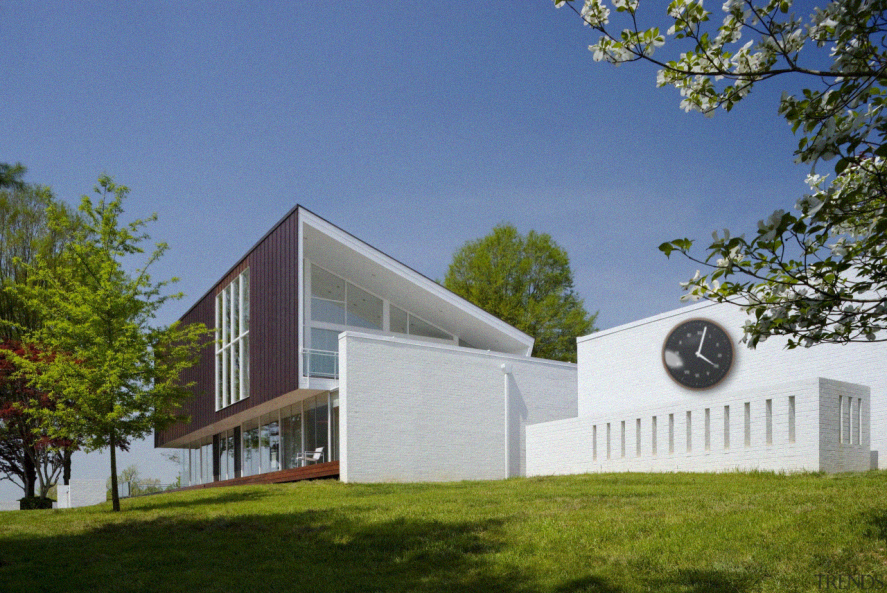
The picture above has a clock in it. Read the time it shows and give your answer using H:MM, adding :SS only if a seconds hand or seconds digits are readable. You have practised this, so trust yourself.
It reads 4:02
